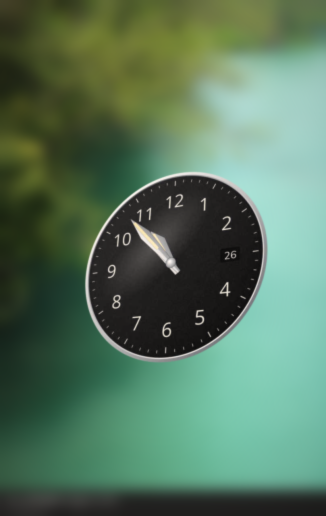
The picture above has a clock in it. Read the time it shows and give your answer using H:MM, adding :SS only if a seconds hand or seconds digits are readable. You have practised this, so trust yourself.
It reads 10:53
